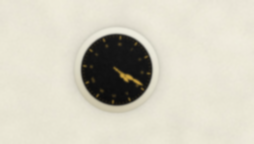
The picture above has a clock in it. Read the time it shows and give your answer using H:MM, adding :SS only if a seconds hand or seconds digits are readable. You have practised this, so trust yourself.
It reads 4:19
